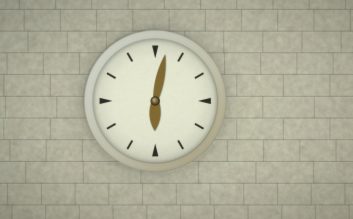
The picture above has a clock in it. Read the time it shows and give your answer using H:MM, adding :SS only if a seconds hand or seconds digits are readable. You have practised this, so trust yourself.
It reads 6:02
